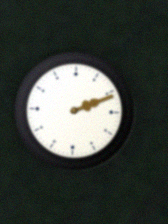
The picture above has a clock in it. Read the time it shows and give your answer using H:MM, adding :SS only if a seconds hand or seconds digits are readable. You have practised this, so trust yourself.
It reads 2:11
